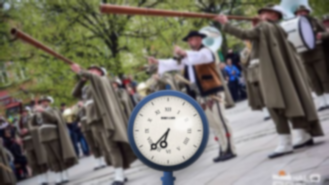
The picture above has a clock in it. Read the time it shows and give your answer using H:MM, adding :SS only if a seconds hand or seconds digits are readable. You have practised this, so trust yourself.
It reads 6:37
